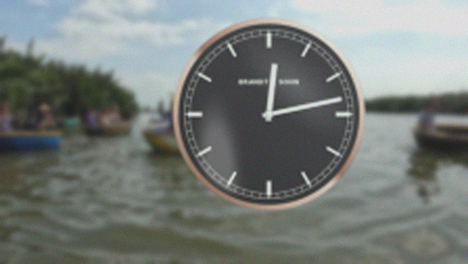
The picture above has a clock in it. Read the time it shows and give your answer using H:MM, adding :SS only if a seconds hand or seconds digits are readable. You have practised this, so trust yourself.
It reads 12:13
